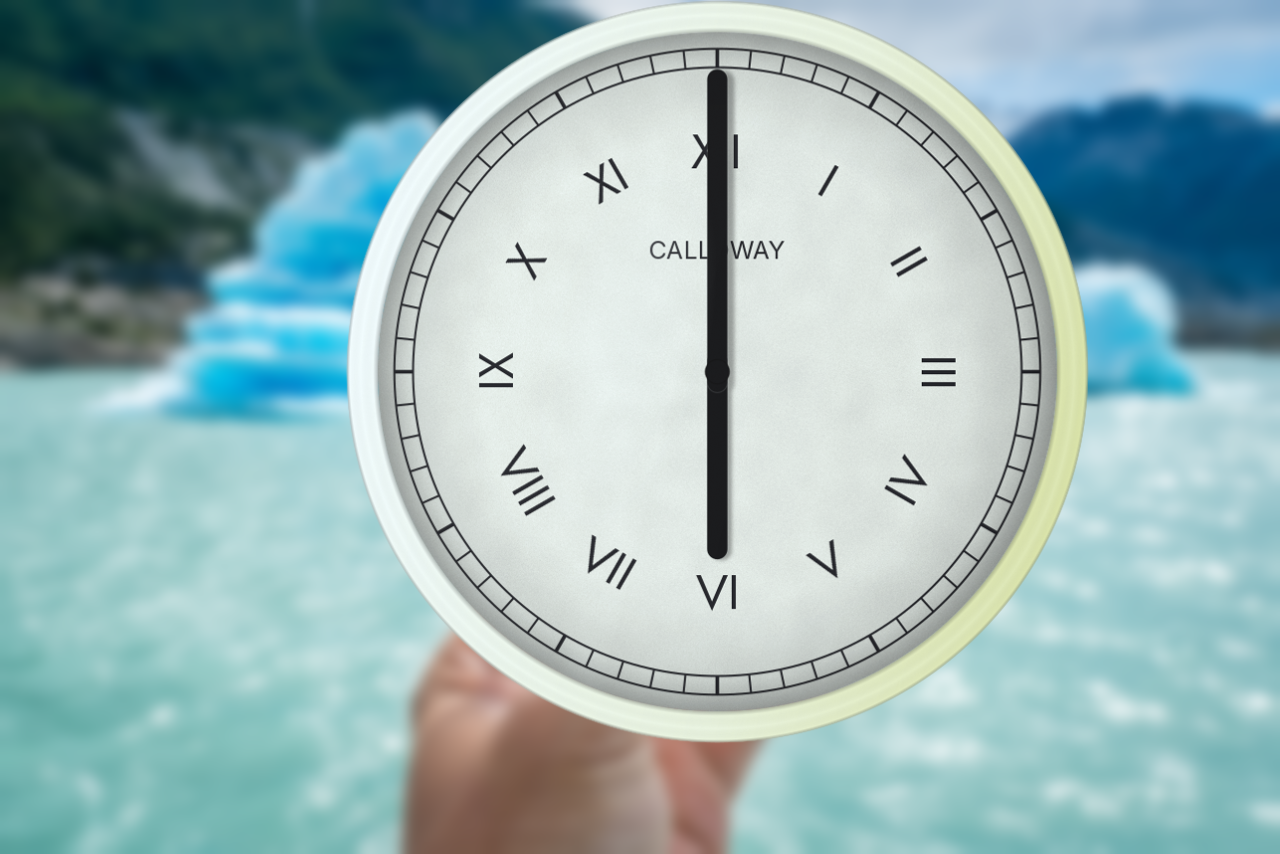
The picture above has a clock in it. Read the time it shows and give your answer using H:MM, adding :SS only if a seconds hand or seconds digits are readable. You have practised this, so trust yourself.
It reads 6:00
